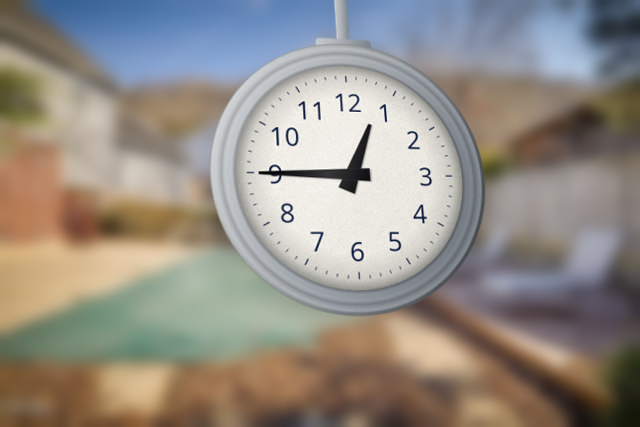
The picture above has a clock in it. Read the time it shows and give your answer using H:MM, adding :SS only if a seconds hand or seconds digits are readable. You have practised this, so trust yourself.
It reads 12:45
